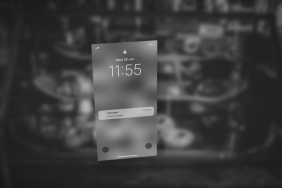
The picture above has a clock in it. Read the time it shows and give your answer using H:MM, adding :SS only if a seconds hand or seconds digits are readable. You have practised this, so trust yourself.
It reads 11:55
